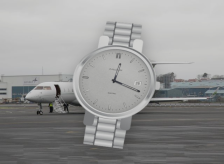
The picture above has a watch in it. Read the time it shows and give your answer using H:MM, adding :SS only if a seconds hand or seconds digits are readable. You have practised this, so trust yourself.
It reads 12:18
